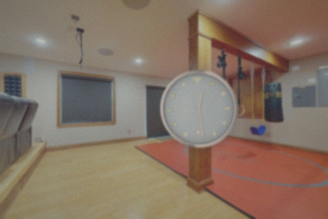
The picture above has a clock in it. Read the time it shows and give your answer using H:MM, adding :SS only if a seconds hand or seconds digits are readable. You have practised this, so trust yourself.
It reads 12:29
